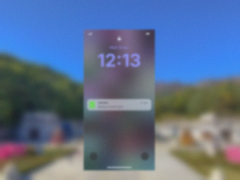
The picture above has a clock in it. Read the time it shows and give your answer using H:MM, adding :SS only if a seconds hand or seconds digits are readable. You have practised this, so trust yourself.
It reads 12:13
